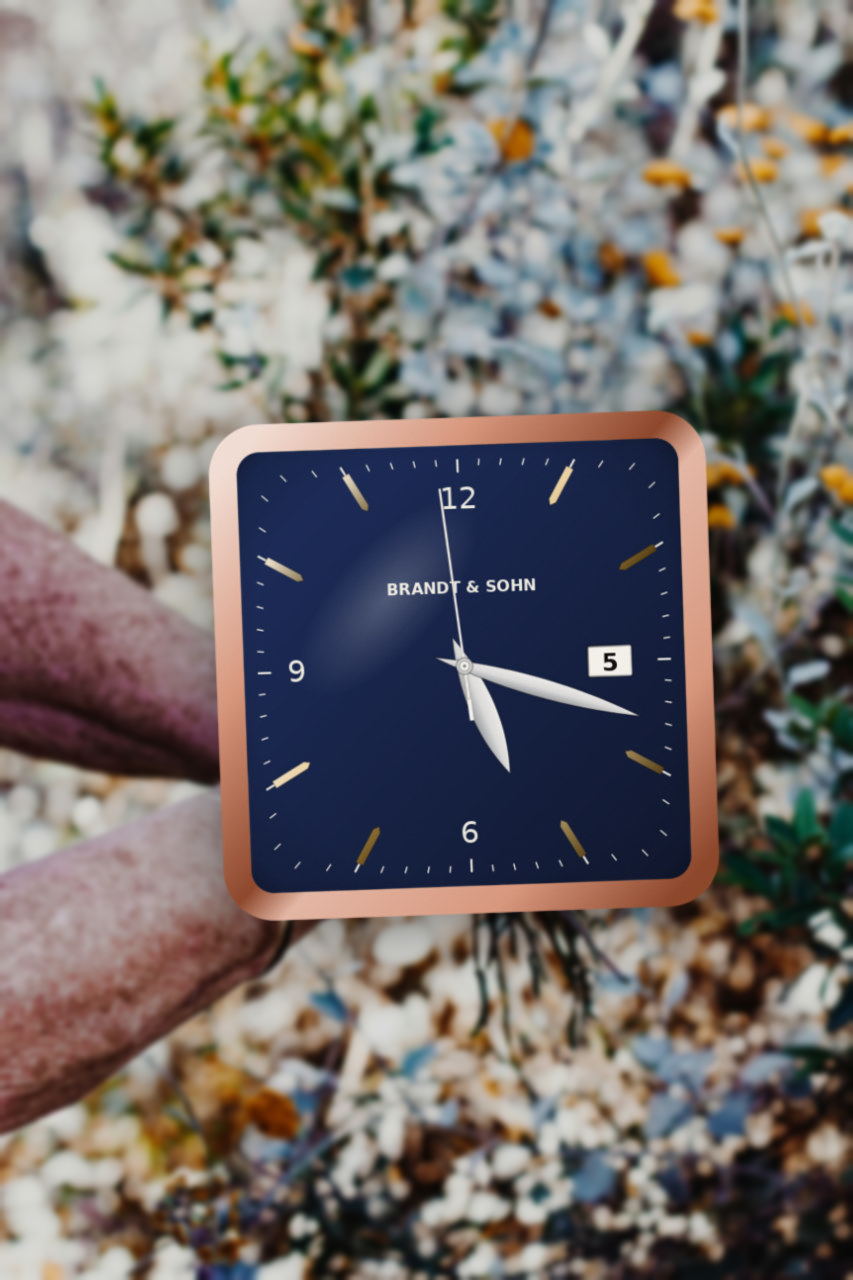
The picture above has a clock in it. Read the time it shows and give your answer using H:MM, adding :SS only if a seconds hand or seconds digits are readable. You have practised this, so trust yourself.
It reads 5:17:59
